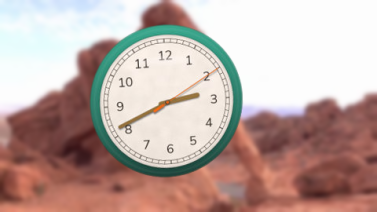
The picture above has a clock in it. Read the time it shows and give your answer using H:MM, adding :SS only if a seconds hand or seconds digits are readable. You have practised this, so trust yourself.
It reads 2:41:10
